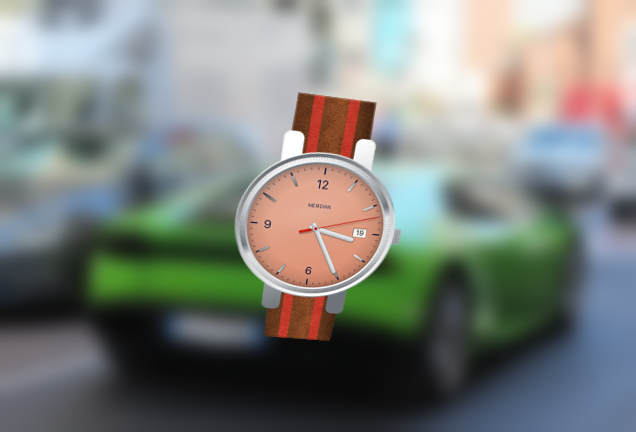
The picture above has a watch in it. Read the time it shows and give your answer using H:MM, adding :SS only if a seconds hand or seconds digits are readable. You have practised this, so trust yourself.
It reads 3:25:12
